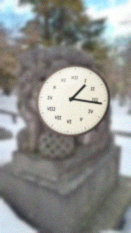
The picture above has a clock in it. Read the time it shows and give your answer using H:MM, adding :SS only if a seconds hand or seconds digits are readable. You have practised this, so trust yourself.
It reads 1:16
